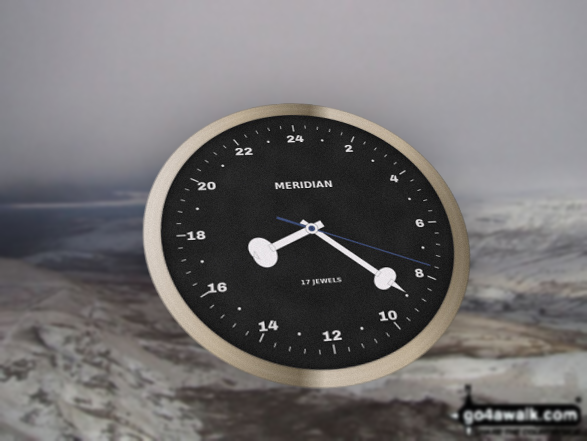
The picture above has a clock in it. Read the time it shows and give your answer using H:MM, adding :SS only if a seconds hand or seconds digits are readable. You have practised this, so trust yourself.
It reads 16:22:19
